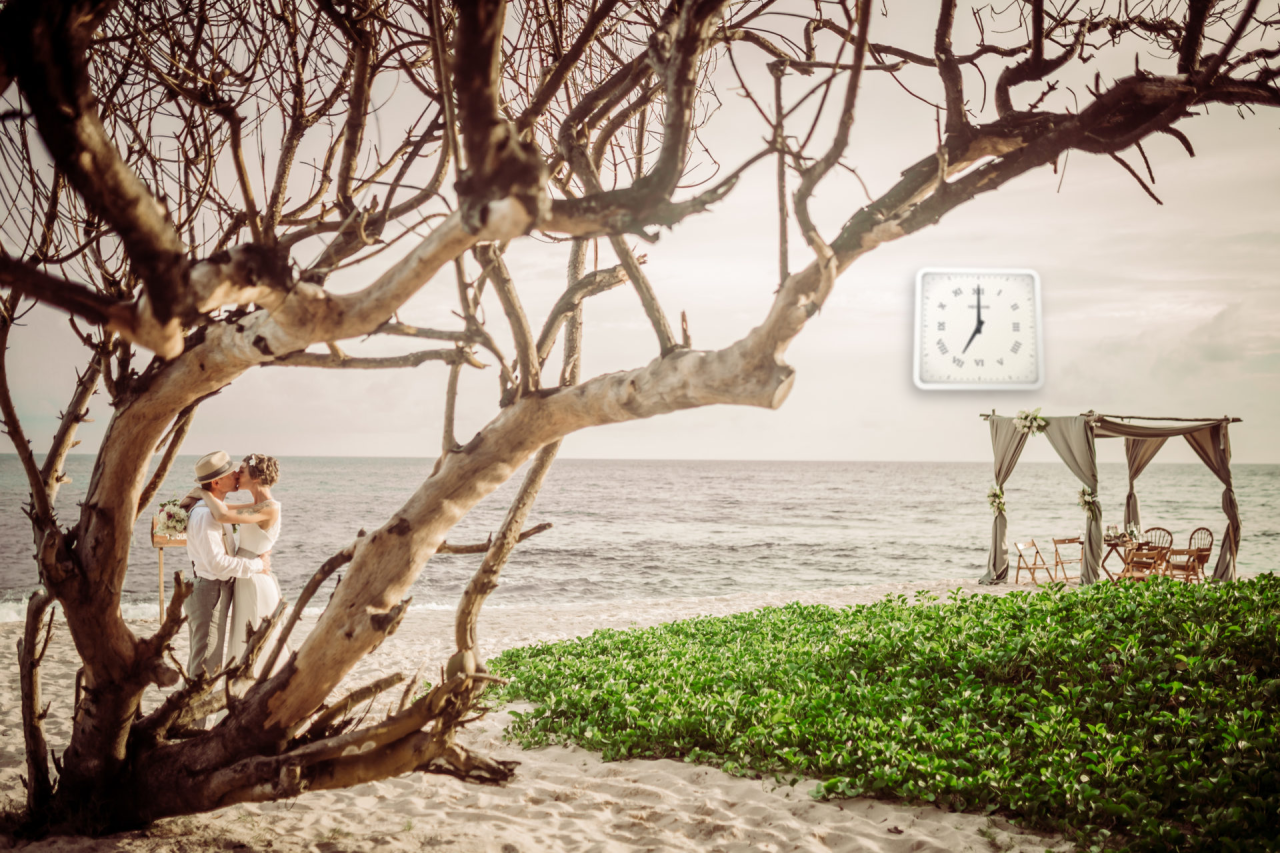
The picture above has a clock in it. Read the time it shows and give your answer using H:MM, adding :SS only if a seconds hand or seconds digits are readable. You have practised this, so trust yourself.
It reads 7:00
